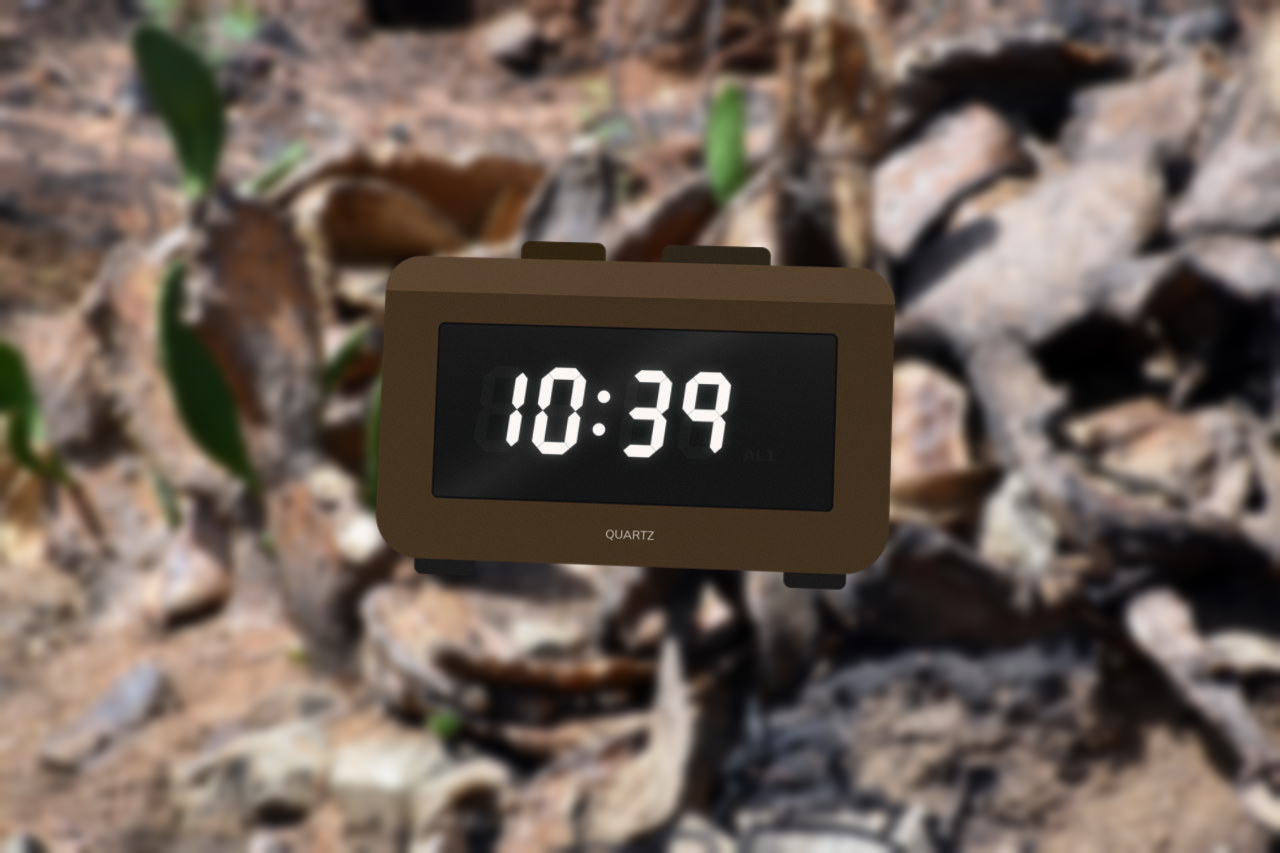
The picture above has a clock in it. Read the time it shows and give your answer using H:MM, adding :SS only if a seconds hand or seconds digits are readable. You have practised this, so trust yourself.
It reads 10:39
